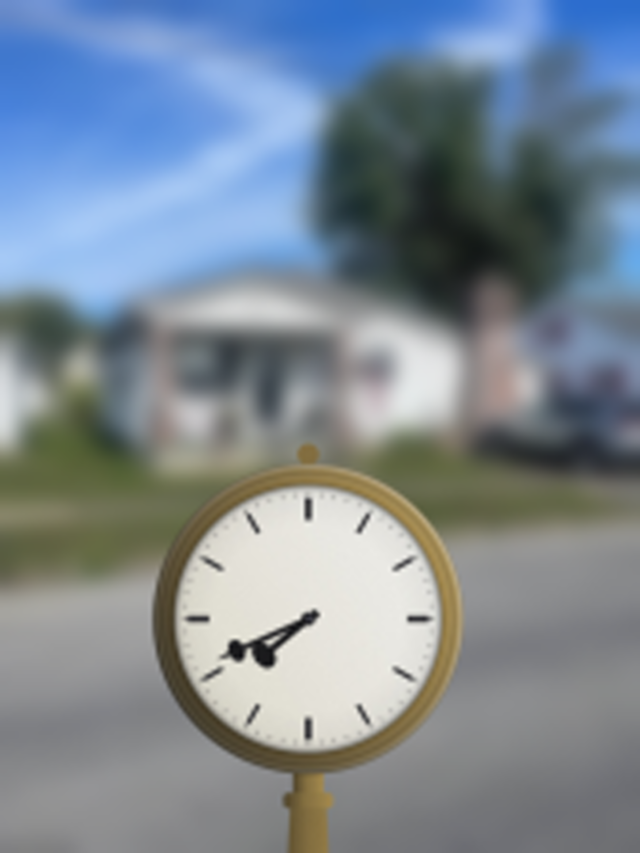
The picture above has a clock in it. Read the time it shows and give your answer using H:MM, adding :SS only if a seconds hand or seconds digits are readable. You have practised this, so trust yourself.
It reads 7:41
